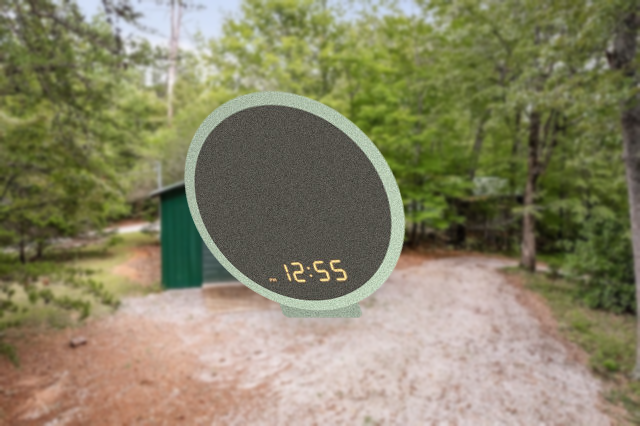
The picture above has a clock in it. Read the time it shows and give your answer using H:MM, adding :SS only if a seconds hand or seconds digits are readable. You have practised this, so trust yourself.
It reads 12:55
